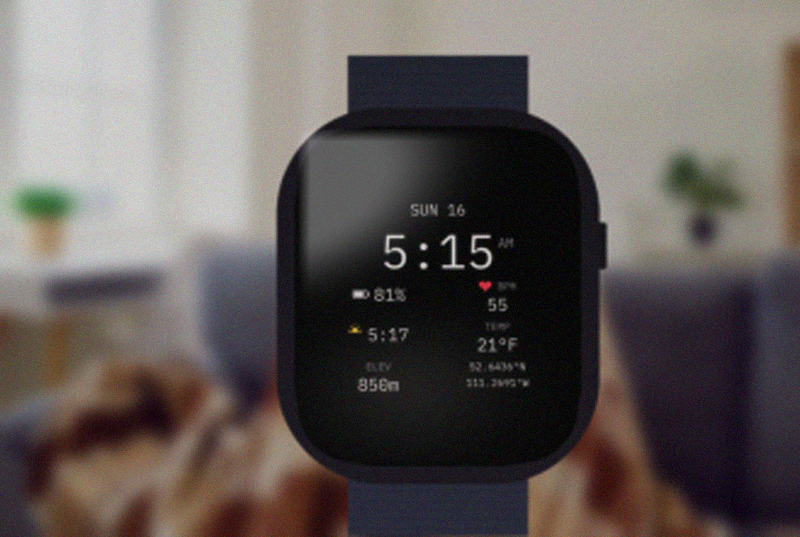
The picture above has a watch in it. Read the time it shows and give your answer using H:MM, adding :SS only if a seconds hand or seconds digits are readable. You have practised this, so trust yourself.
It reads 5:15
